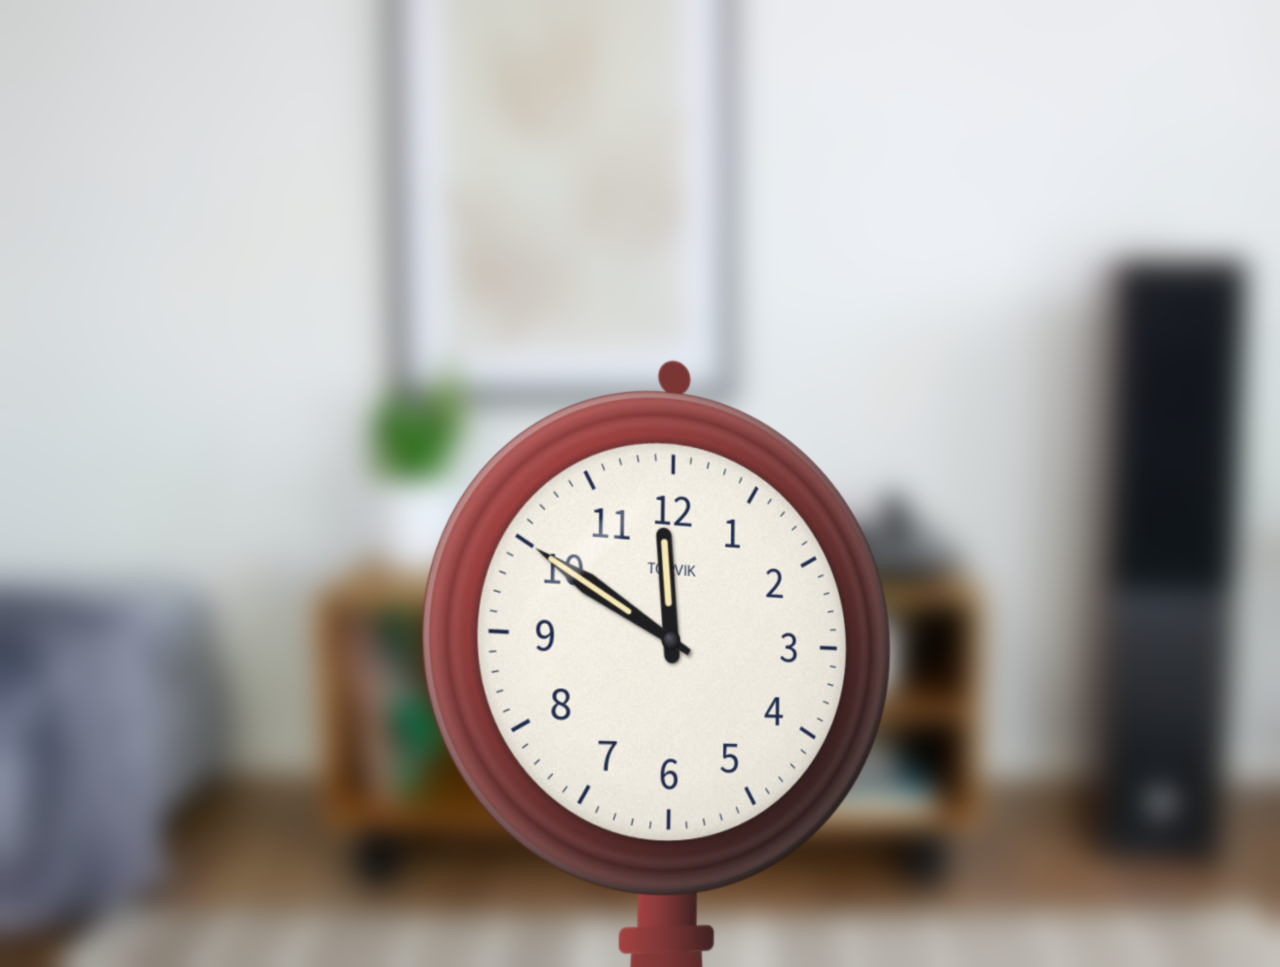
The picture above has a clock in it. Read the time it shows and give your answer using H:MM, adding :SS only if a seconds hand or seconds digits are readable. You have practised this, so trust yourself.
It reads 11:50
